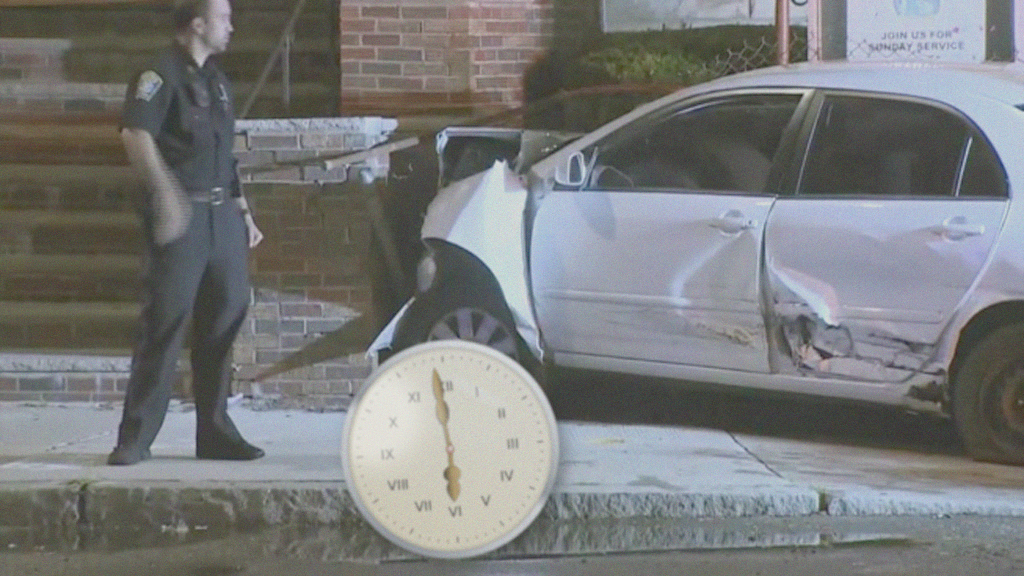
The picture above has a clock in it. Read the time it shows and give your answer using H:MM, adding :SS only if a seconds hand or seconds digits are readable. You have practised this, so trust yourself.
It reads 5:59
